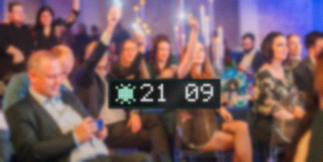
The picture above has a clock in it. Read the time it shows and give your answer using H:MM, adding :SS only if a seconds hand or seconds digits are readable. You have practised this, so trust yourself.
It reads 21:09
